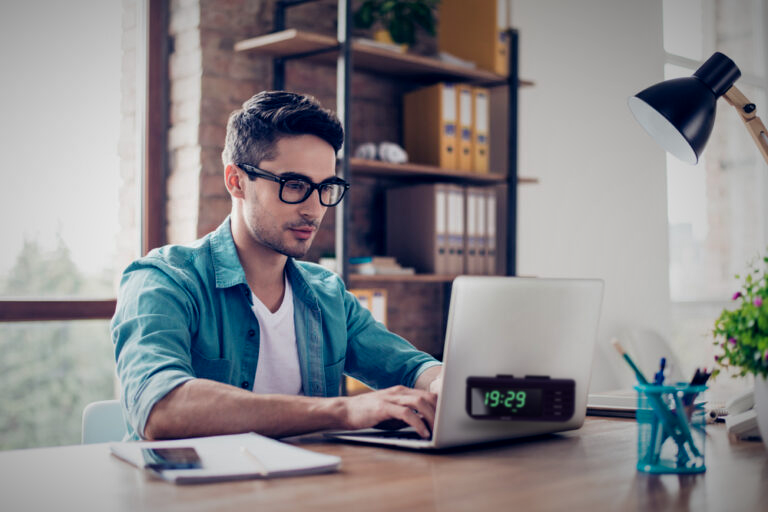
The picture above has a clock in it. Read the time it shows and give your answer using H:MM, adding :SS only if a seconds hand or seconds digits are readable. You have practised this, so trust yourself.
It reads 19:29
